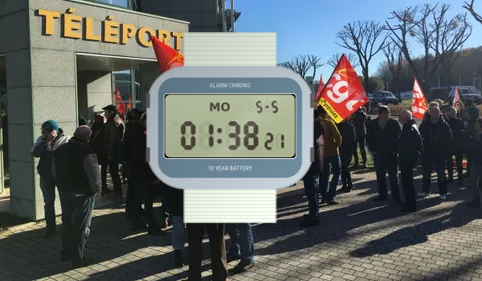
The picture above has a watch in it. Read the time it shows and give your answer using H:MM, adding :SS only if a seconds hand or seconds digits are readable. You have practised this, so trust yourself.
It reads 1:38:21
